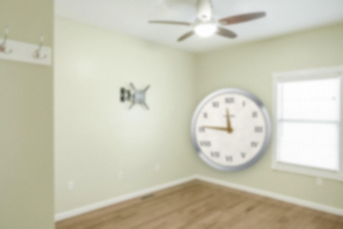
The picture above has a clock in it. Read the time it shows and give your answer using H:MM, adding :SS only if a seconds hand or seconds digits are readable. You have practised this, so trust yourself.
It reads 11:46
